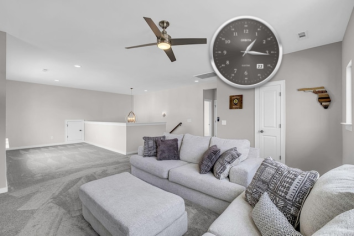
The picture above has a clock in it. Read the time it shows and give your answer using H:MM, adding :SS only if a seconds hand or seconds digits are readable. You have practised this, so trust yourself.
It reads 1:16
